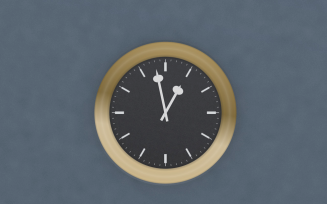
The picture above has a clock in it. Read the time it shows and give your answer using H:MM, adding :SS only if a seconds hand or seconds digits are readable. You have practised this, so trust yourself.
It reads 12:58
